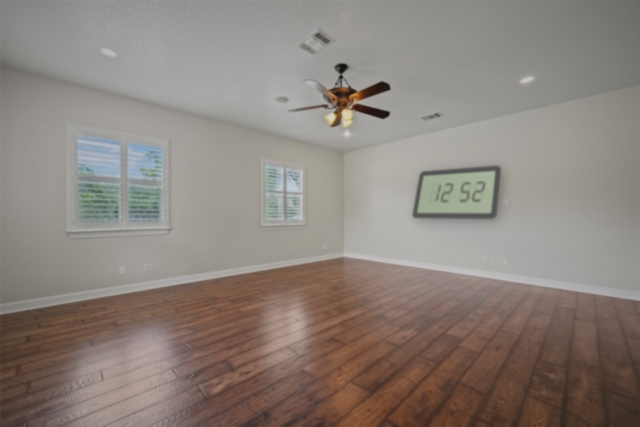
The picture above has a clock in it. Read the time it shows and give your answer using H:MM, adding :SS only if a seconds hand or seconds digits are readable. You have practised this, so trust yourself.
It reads 12:52
